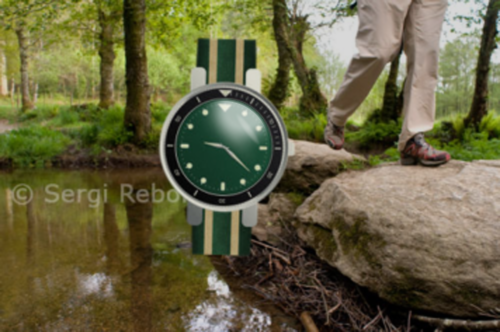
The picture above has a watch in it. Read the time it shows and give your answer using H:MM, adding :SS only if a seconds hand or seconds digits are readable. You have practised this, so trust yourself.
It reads 9:22
